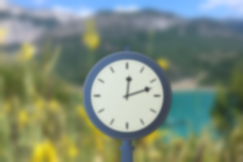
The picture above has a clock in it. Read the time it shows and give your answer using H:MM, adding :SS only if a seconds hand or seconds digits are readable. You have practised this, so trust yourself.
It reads 12:12
